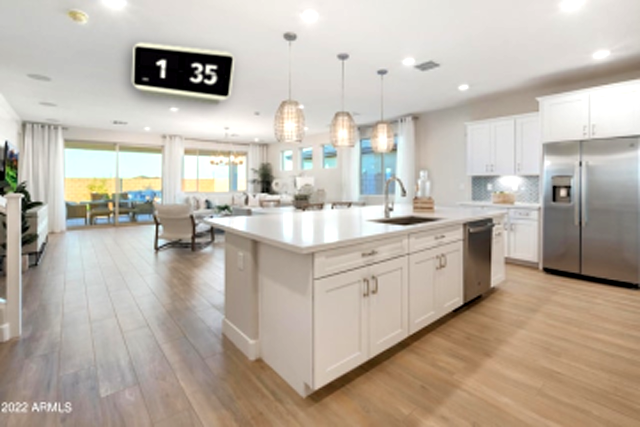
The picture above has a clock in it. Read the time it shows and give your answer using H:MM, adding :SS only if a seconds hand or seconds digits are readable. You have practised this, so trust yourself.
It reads 1:35
